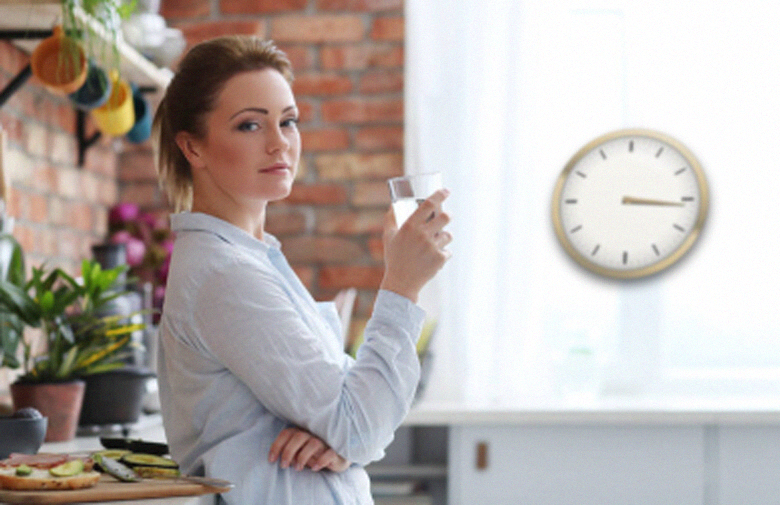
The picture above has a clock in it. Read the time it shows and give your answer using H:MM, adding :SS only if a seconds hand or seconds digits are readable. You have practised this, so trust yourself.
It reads 3:16
